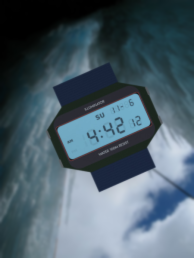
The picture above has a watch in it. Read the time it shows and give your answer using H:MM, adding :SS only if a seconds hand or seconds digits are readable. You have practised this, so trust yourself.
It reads 4:42:12
